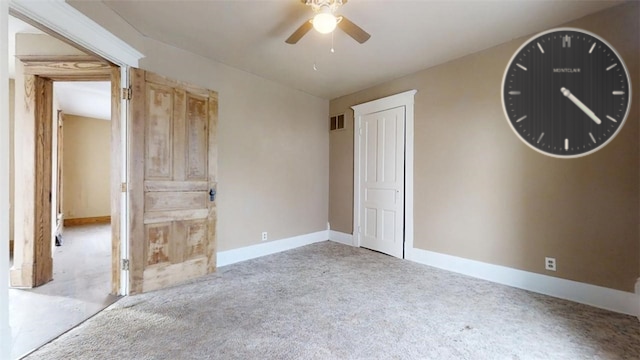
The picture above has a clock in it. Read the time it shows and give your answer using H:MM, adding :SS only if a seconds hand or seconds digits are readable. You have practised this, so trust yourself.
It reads 4:22
